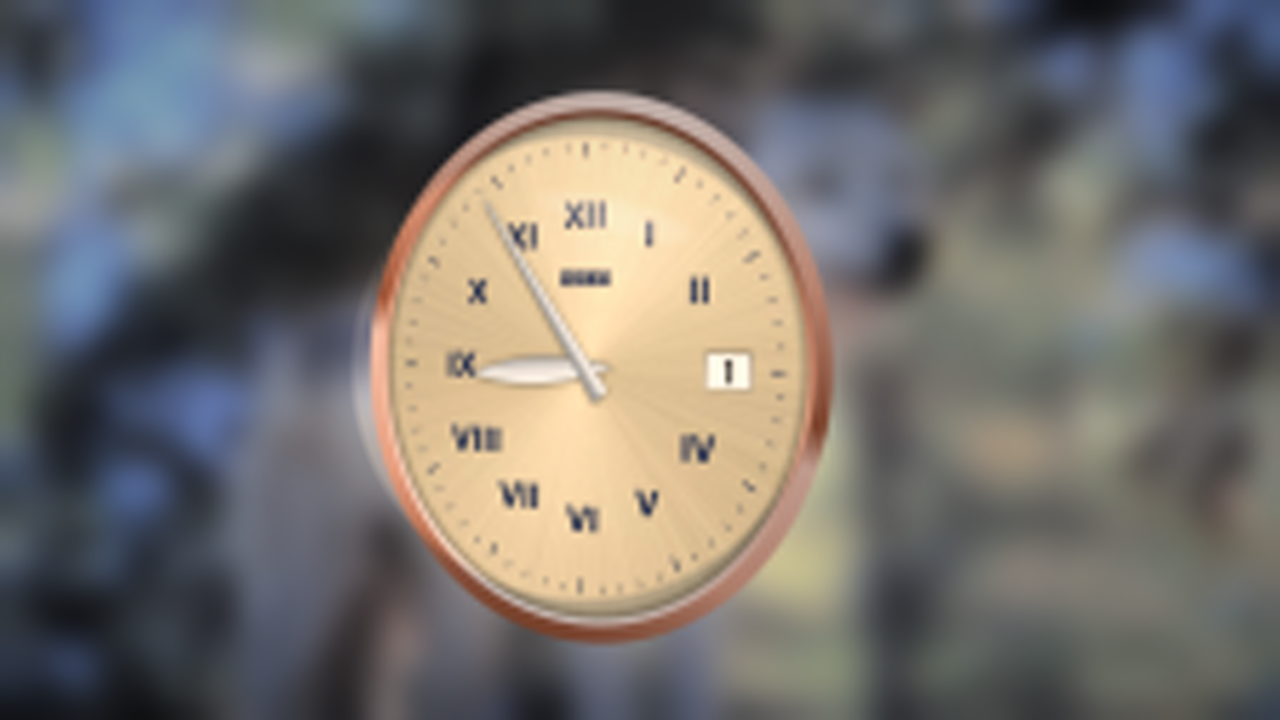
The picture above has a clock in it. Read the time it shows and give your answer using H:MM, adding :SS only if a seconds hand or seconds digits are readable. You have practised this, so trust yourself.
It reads 8:54
